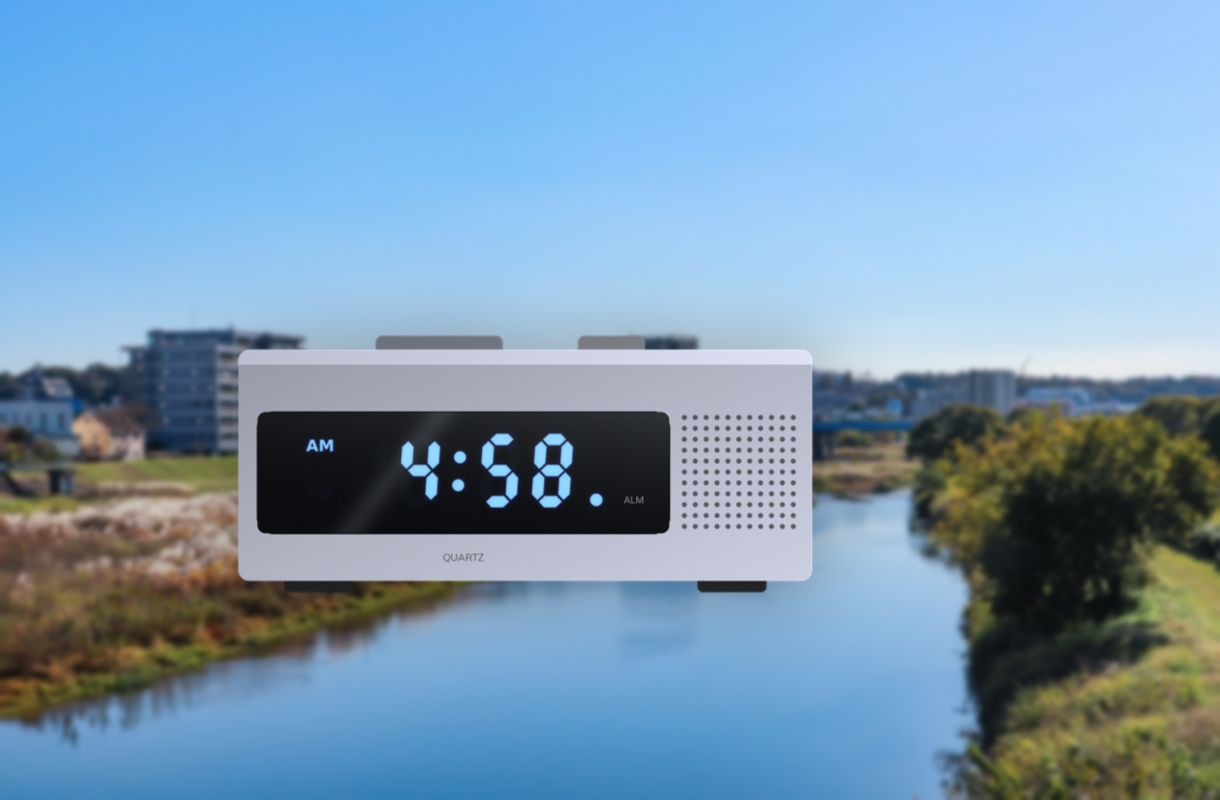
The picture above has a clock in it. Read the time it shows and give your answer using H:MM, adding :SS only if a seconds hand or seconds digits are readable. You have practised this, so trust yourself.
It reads 4:58
